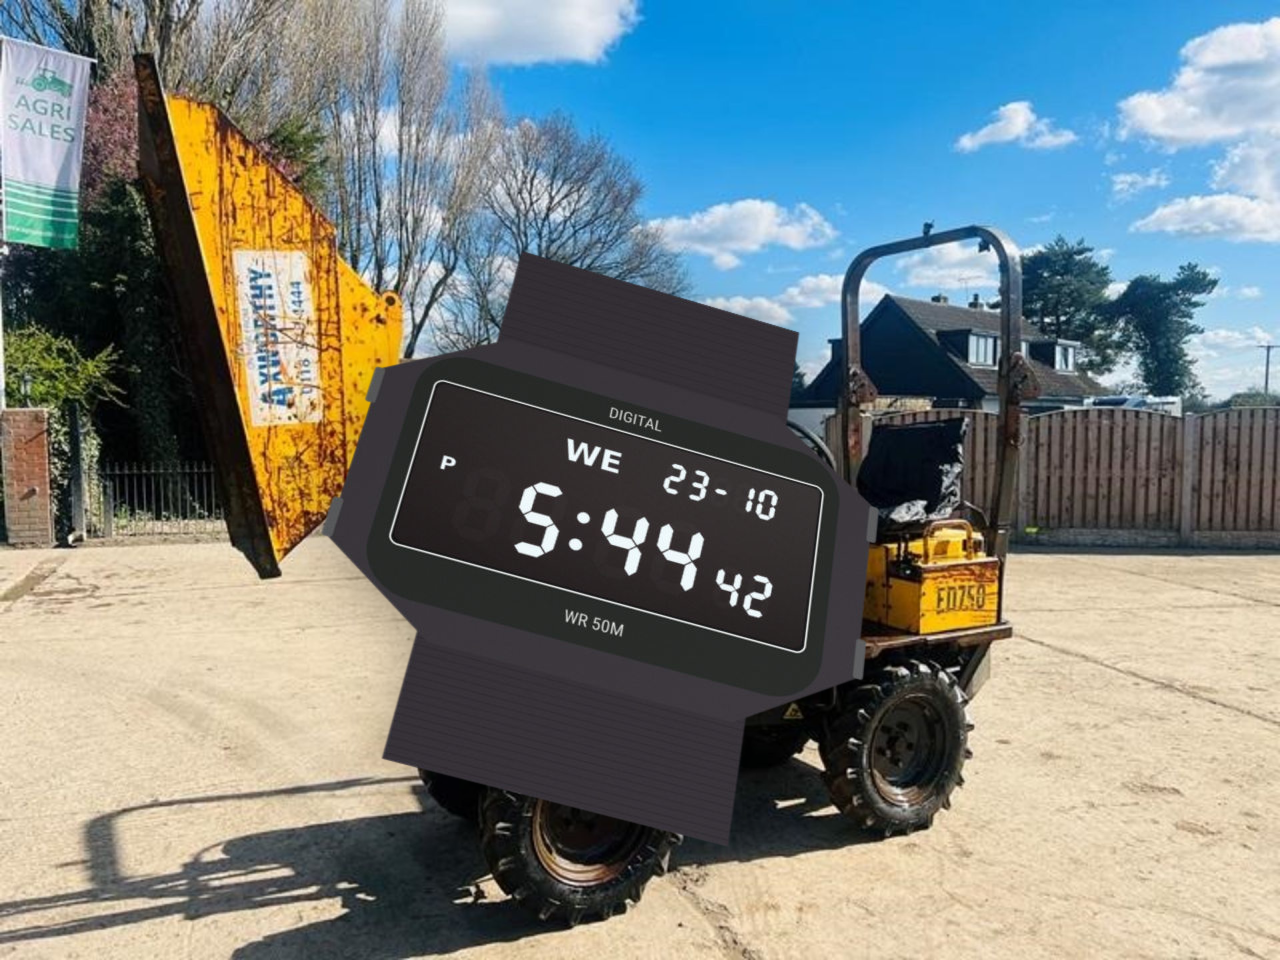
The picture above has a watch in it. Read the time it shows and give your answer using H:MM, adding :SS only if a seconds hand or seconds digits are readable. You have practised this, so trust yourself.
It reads 5:44:42
